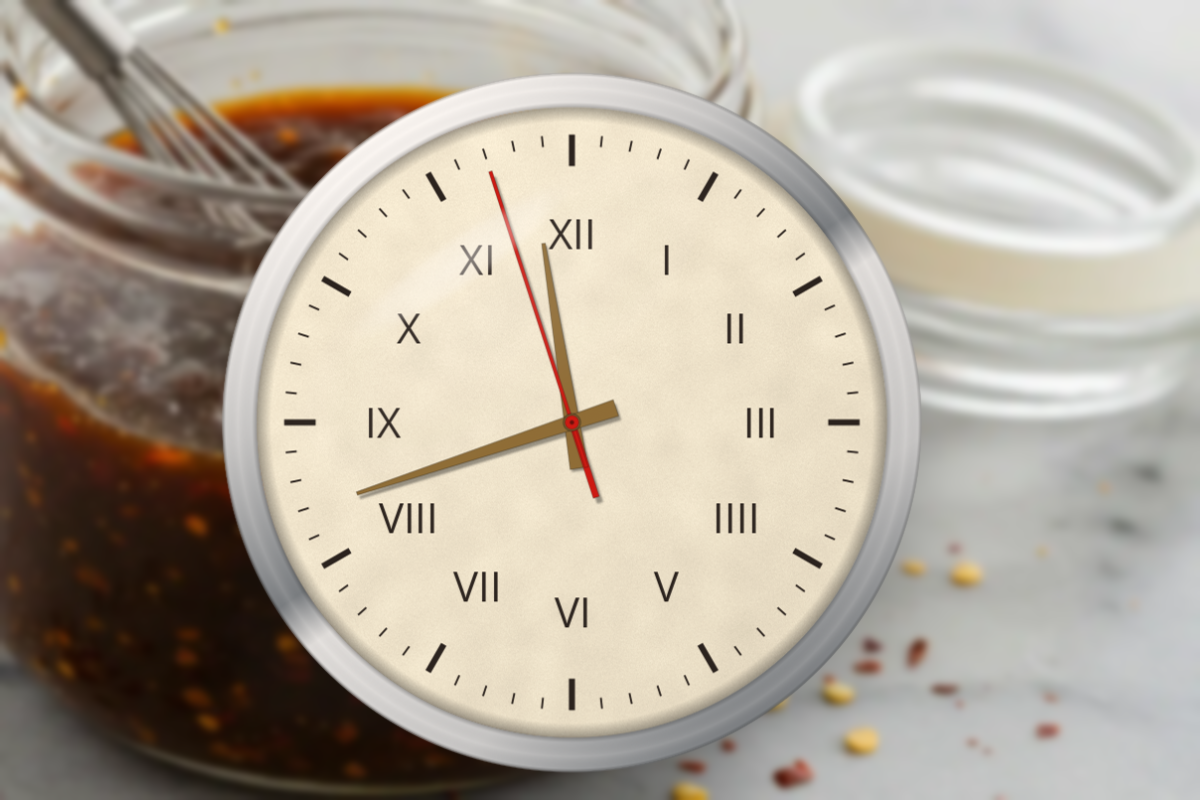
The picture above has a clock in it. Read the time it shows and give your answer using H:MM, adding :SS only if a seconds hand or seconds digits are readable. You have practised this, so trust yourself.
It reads 11:41:57
